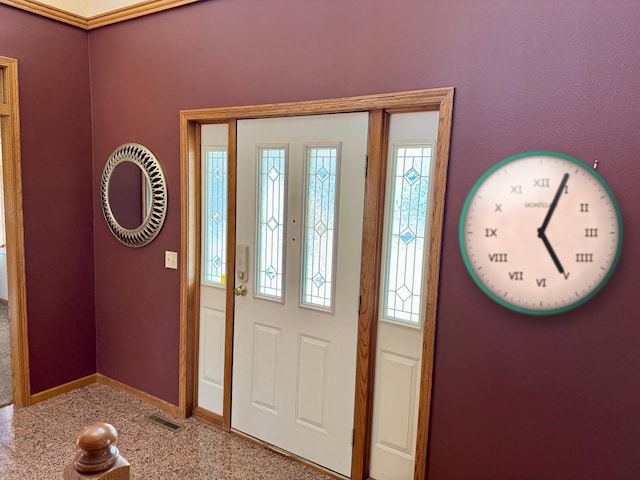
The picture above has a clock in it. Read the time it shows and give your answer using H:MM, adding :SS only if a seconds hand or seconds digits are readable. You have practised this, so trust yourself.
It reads 5:04
